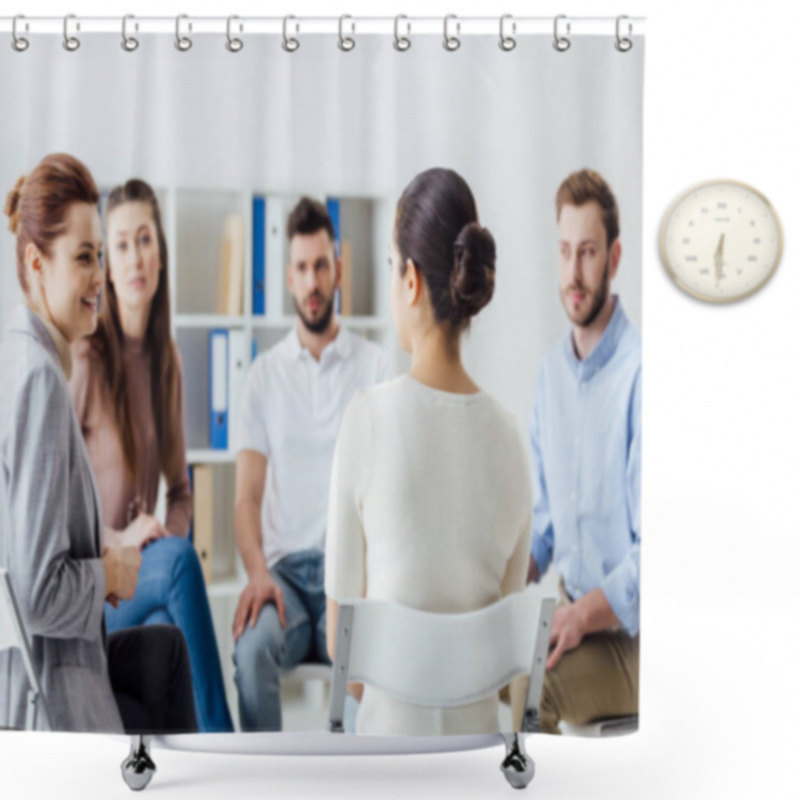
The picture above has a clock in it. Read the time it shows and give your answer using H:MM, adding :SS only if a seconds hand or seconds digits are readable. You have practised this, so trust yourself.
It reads 6:31
